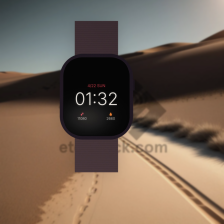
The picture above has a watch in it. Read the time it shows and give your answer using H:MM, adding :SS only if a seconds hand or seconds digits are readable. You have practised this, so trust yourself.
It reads 1:32
